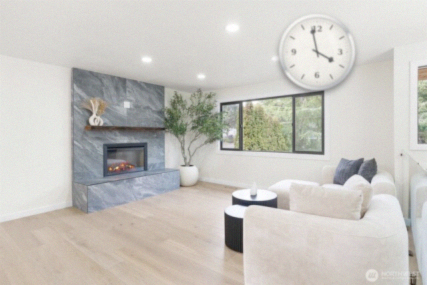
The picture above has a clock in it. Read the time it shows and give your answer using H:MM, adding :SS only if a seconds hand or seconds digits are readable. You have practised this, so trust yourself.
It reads 3:58
